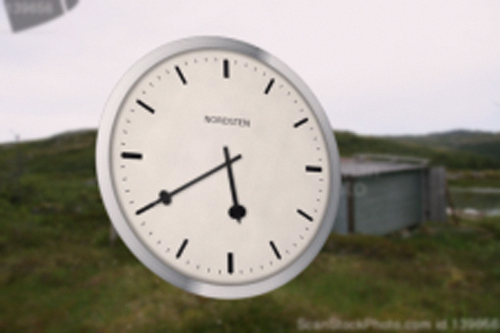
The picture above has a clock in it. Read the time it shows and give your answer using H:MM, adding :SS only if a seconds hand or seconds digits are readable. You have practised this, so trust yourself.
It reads 5:40
